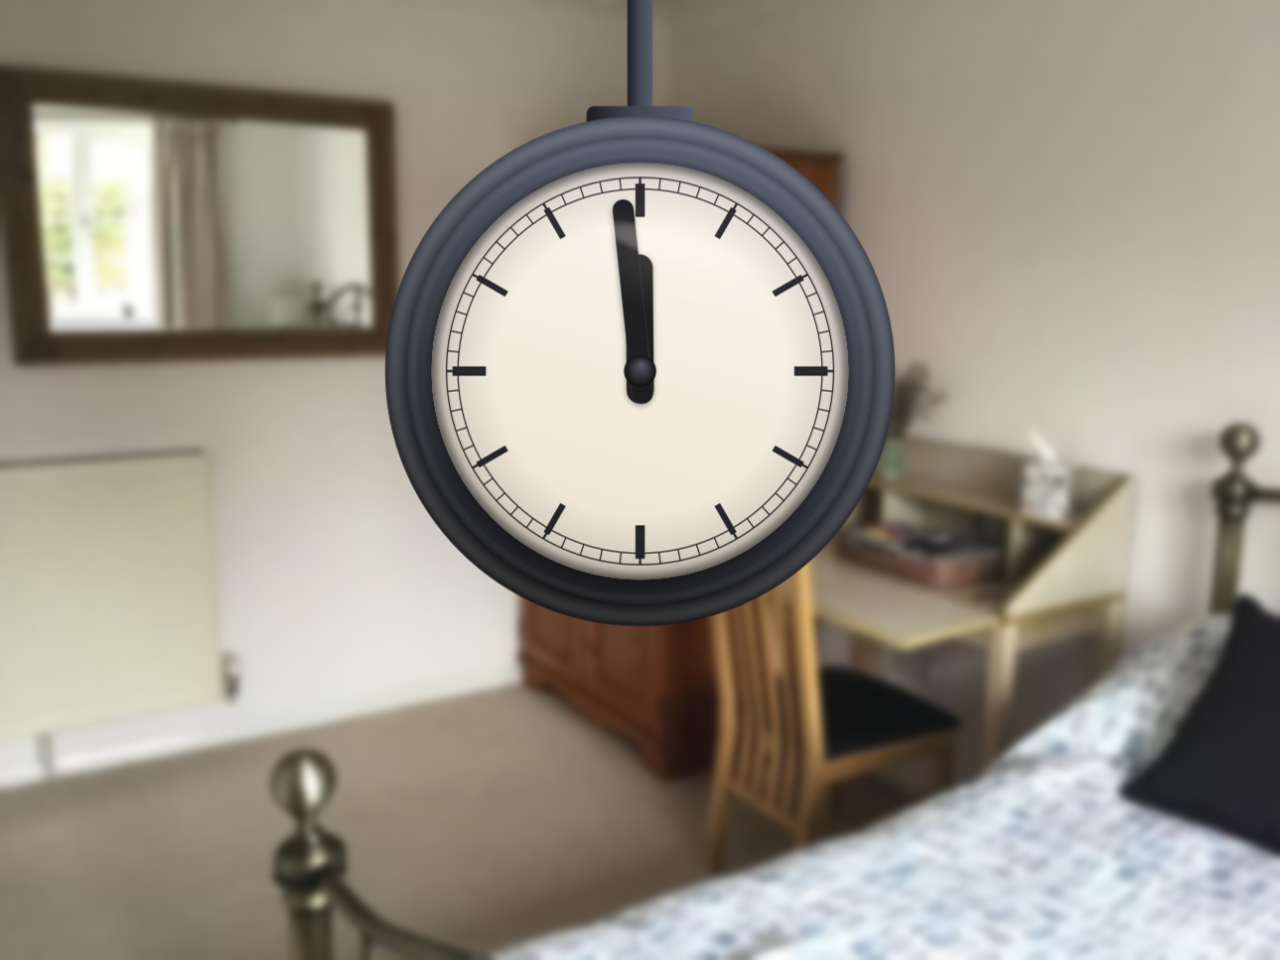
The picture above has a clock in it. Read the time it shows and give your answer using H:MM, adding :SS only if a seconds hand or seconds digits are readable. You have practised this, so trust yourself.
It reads 11:59
